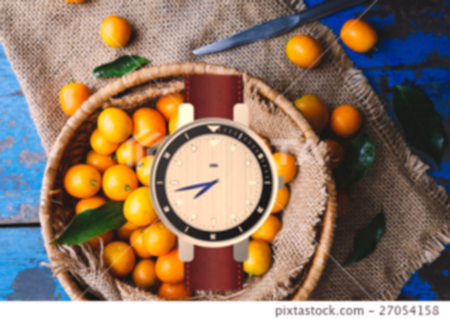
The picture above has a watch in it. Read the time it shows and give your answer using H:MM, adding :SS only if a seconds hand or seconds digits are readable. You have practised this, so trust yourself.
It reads 7:43
